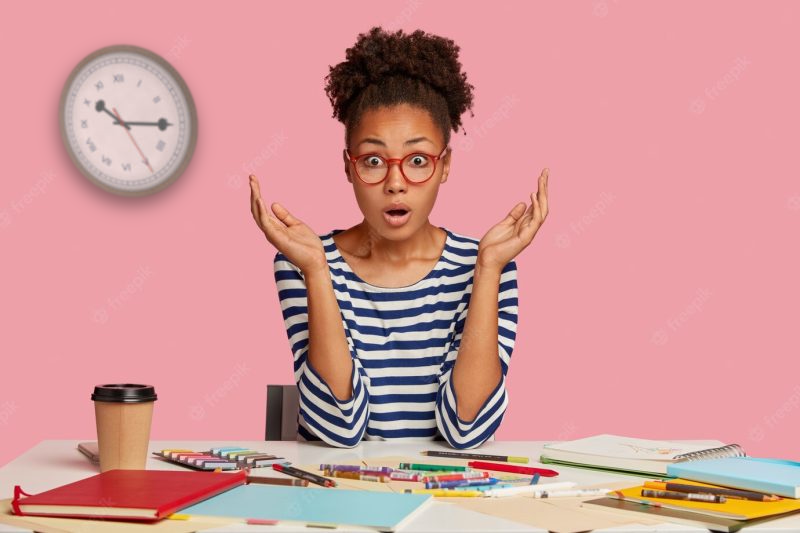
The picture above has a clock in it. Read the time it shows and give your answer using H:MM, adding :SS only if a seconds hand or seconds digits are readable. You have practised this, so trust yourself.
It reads 10:15:25
